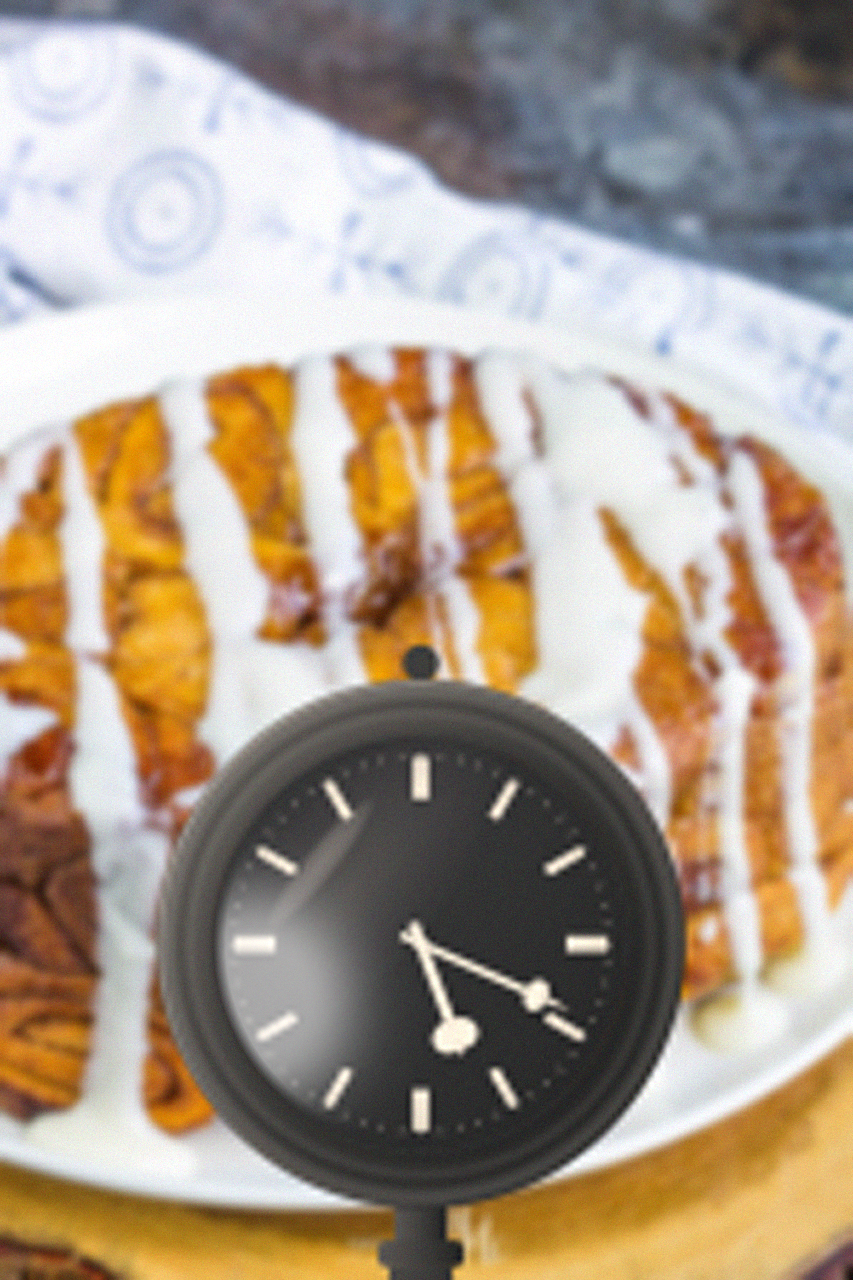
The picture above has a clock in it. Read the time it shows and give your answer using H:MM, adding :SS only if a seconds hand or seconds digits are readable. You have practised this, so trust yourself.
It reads 5:19
